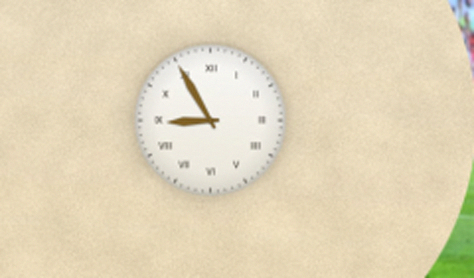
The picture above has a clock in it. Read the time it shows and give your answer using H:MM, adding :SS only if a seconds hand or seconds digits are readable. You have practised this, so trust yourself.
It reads 8:55
